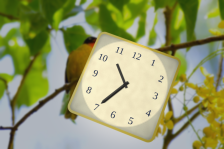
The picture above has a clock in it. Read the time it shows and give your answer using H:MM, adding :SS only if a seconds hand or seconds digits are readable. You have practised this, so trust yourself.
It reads 10:35
